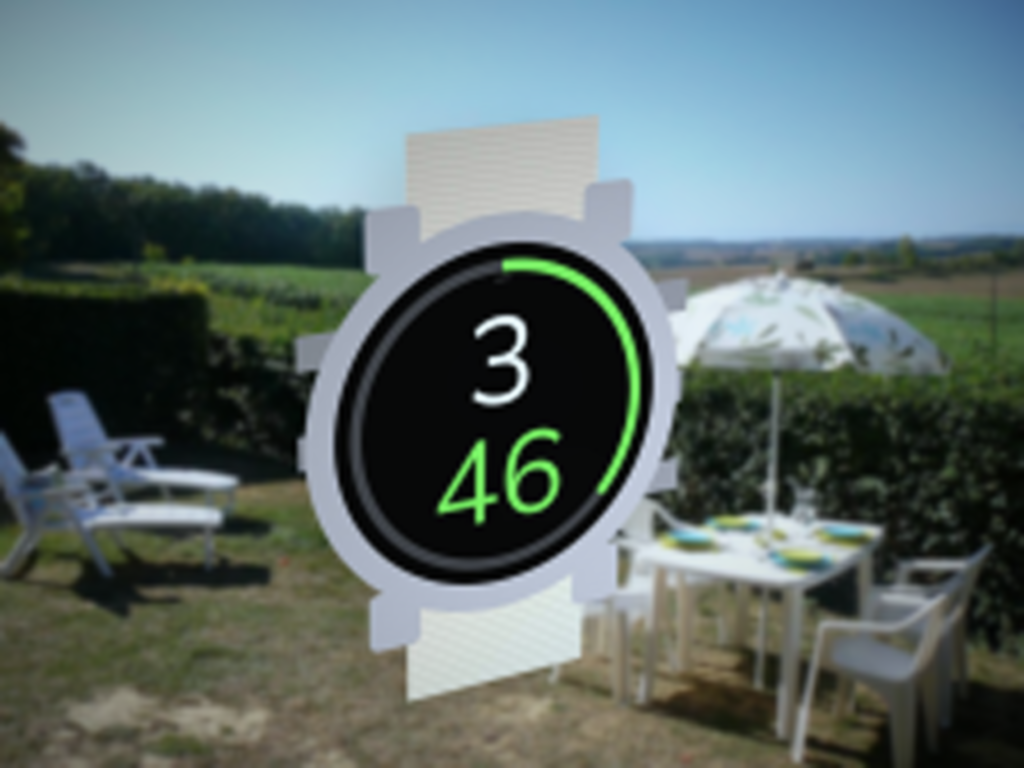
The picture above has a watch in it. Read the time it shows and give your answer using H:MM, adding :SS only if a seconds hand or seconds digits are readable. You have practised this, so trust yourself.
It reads 3:46
